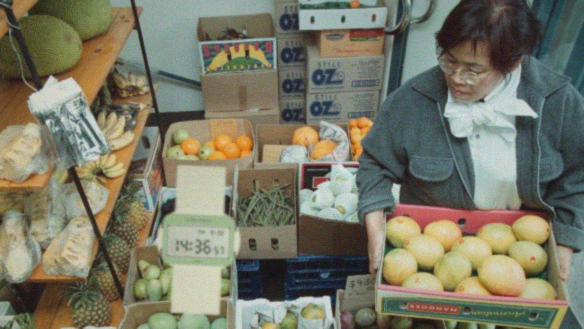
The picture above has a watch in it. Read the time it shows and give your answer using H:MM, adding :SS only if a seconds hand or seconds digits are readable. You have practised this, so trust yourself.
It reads 14:36
